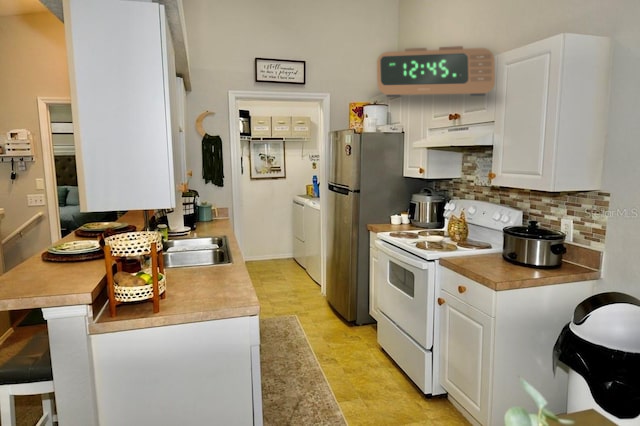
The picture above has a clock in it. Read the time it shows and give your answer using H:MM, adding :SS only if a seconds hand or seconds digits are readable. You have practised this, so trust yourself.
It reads 12:45
